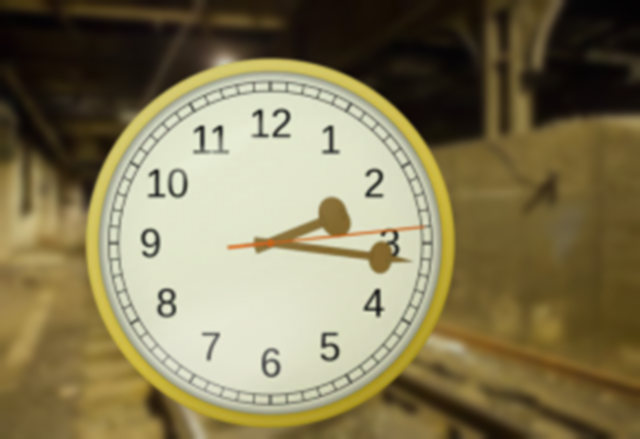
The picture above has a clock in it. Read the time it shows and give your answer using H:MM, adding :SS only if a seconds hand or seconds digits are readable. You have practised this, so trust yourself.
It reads 2:16:14
